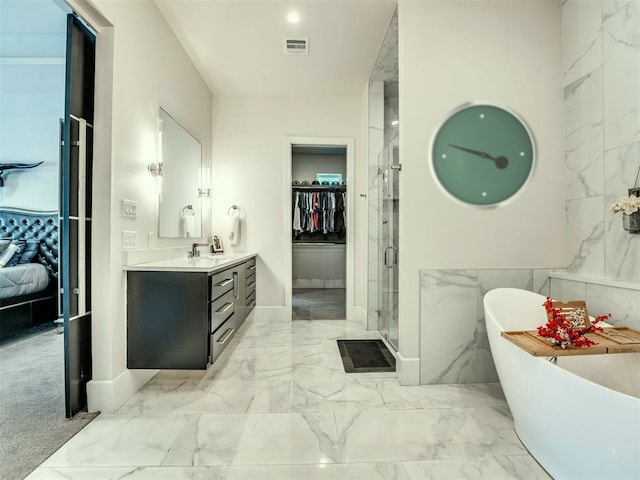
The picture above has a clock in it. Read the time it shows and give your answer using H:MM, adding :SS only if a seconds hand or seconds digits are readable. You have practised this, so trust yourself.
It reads 3:48
